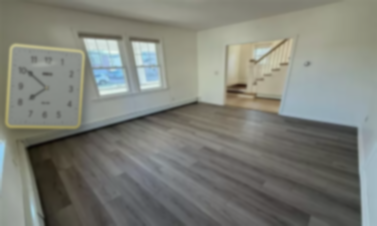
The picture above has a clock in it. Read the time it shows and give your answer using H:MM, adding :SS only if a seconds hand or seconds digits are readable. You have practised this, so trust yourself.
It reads 7:51
